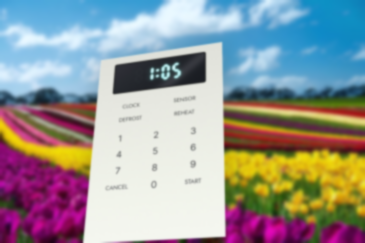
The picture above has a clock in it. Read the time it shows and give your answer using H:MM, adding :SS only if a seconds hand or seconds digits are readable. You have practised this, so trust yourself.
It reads 1:05
